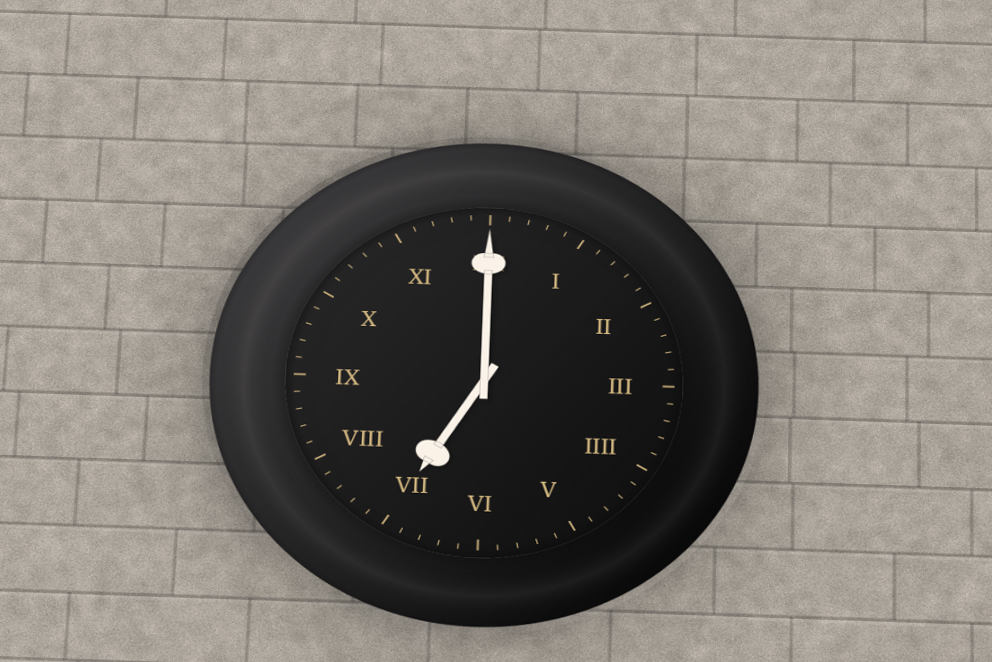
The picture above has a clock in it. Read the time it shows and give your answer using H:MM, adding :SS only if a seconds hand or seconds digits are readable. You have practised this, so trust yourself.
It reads 7:00
